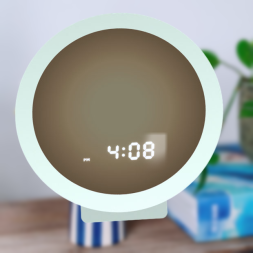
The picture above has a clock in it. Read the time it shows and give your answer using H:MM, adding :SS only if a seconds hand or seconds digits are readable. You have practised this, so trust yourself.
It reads 4:08
